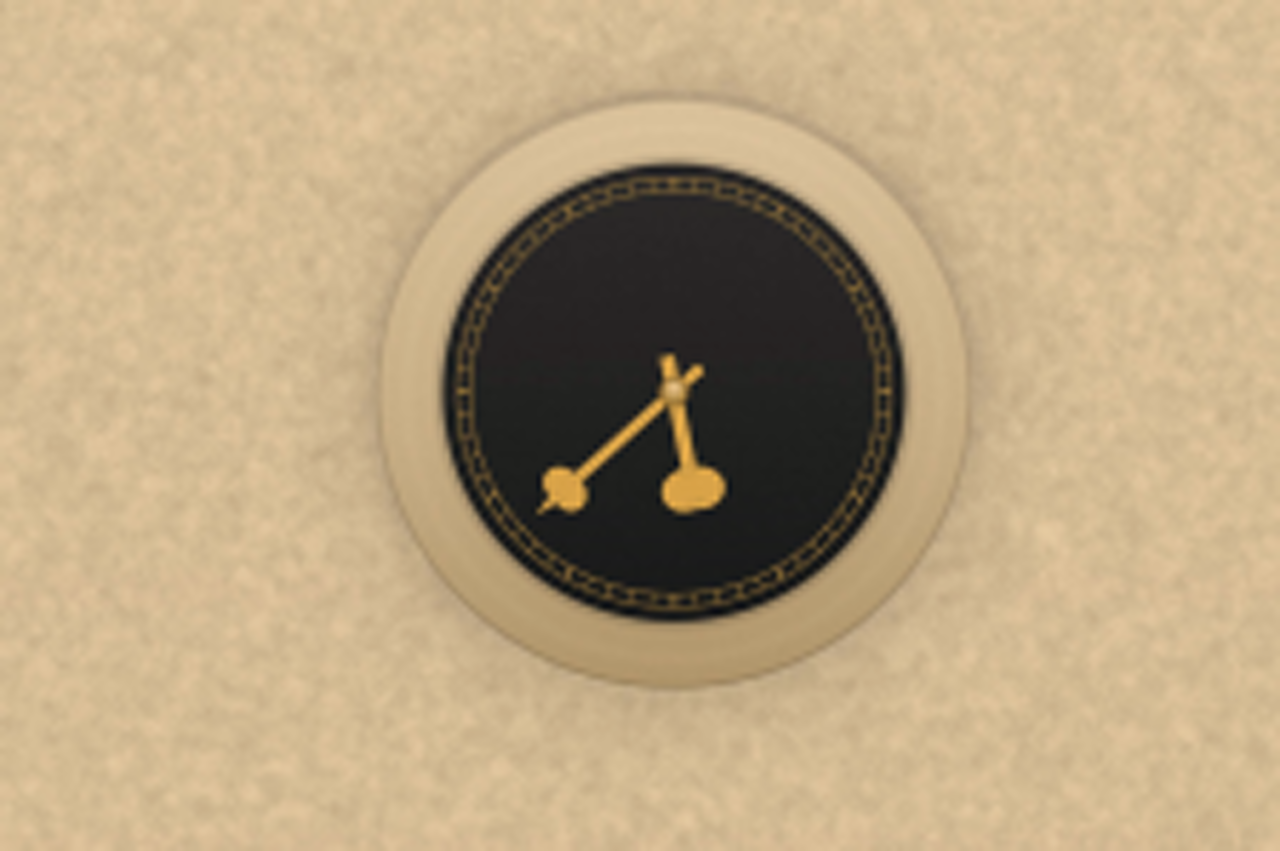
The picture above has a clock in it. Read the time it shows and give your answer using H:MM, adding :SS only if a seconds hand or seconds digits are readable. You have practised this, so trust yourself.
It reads 5:38
